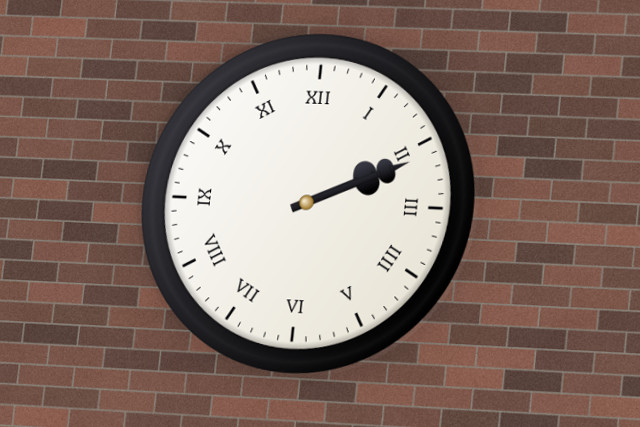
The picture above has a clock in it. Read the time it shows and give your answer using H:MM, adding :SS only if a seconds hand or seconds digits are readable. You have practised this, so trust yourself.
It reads 2:11
